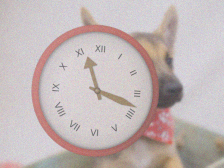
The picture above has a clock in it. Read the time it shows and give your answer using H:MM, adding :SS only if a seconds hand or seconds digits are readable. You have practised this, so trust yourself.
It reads 11:18
